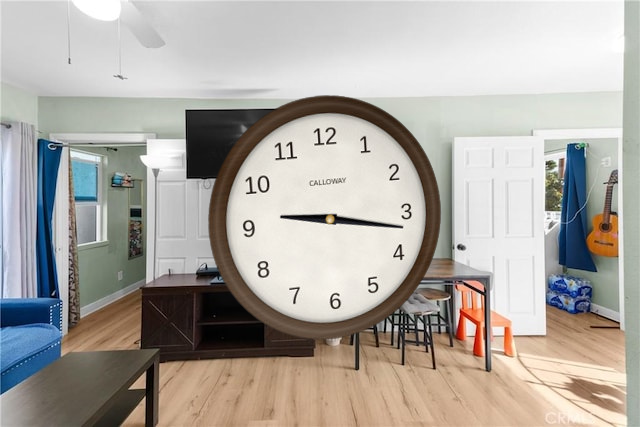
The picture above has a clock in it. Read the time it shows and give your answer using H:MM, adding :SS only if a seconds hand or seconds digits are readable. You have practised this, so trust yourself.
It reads 9:17
